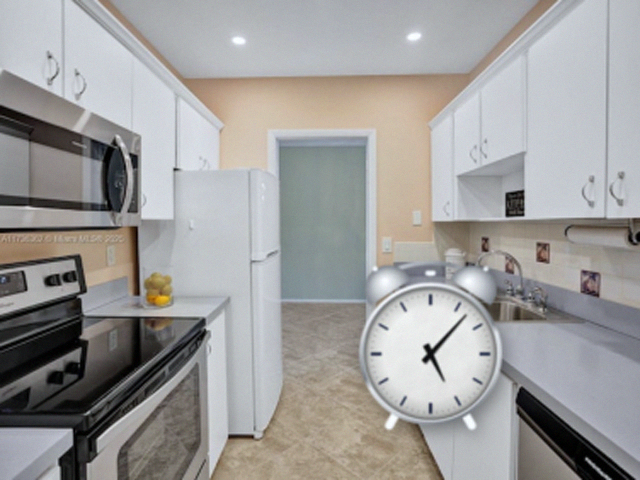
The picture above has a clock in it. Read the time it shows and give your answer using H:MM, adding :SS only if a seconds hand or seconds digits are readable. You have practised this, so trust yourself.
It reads 5:07
